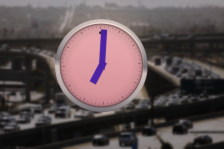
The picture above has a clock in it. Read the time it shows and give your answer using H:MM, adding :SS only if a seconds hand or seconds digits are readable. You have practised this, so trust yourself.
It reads 7:01
